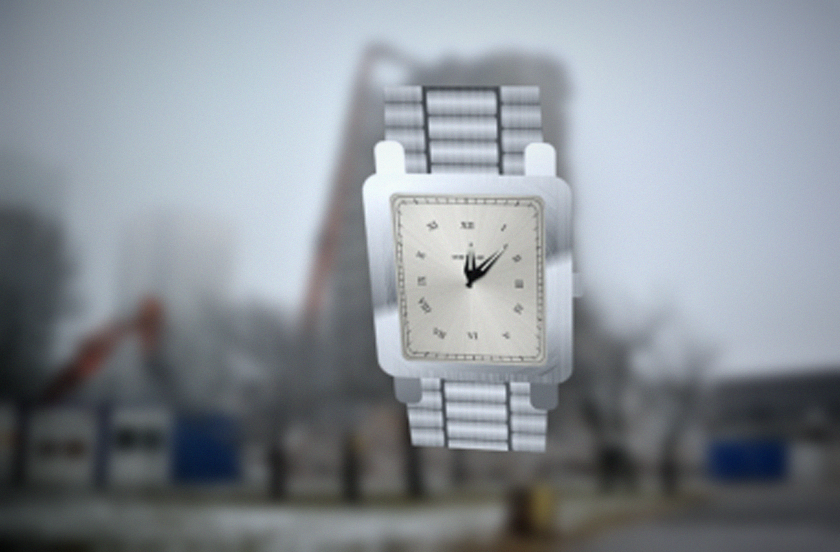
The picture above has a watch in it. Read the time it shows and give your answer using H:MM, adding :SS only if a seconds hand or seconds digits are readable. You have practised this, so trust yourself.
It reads 12:07
